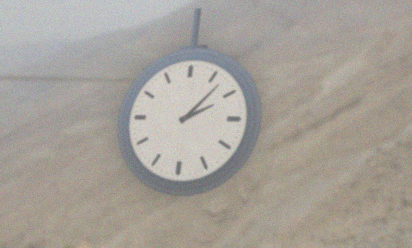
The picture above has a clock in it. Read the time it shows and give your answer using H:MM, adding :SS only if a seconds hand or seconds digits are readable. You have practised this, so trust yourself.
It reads 2:07
